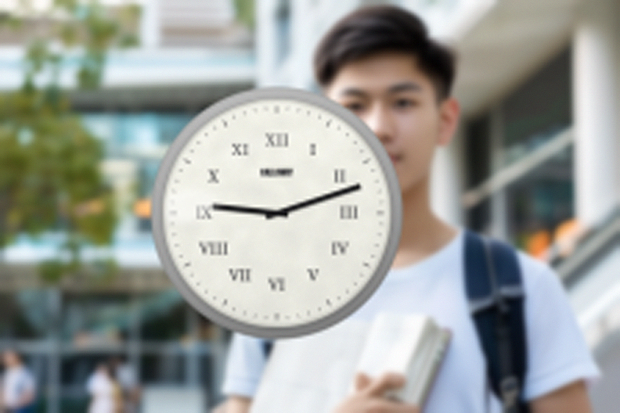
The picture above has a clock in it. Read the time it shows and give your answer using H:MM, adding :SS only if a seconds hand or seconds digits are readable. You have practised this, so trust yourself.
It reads 9:12
